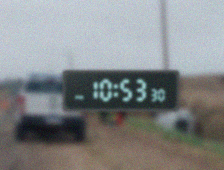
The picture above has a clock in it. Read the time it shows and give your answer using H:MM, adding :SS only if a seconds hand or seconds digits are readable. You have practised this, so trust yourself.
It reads 10:53:30
